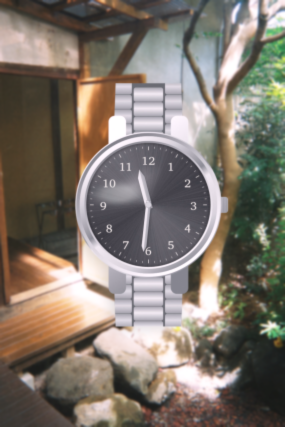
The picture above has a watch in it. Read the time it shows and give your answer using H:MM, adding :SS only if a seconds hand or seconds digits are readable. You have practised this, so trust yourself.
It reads 11:31
